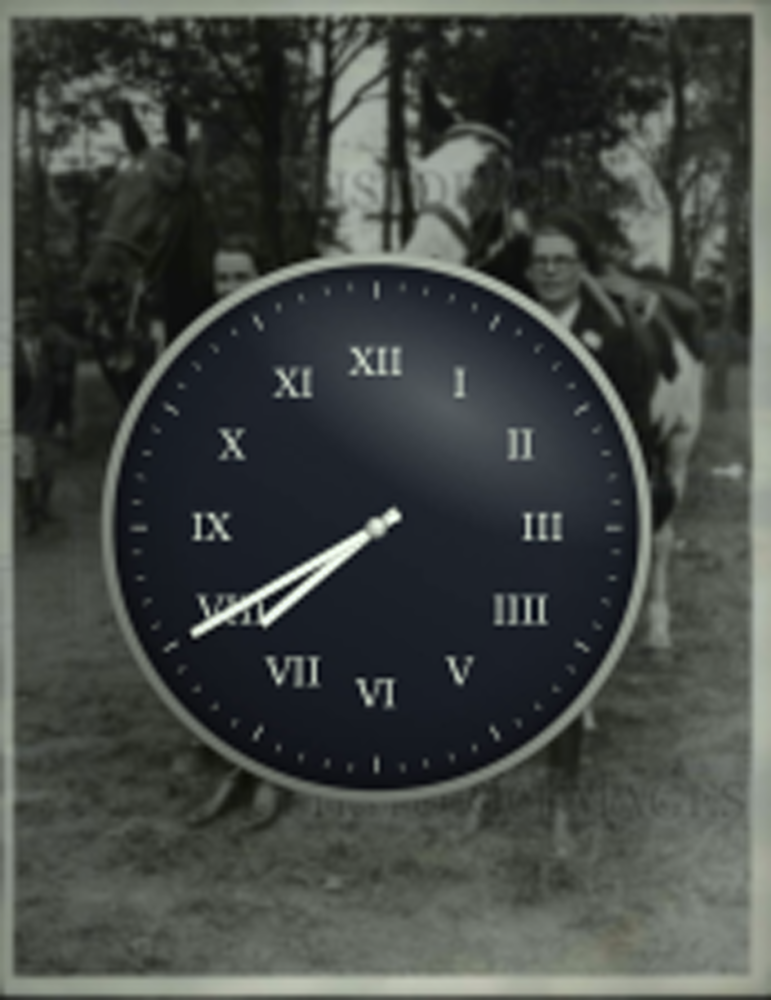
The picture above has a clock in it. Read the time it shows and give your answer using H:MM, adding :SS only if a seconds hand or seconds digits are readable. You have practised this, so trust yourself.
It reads 7:40
